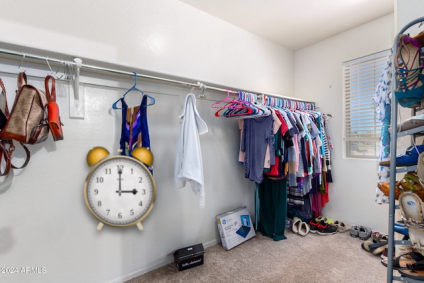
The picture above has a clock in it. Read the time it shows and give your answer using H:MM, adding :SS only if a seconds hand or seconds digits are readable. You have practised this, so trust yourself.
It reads 3:00
